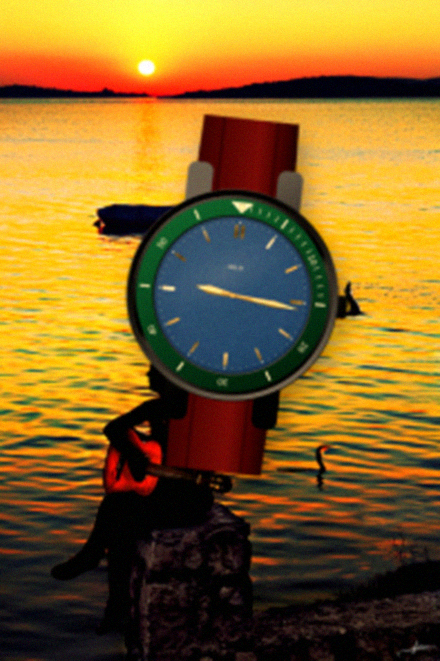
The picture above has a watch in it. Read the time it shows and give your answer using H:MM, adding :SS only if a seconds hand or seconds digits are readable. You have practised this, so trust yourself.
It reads 9:16
